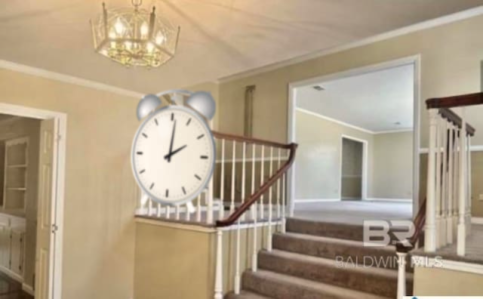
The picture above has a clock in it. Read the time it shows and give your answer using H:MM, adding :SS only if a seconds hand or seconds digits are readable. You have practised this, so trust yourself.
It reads 2:01
